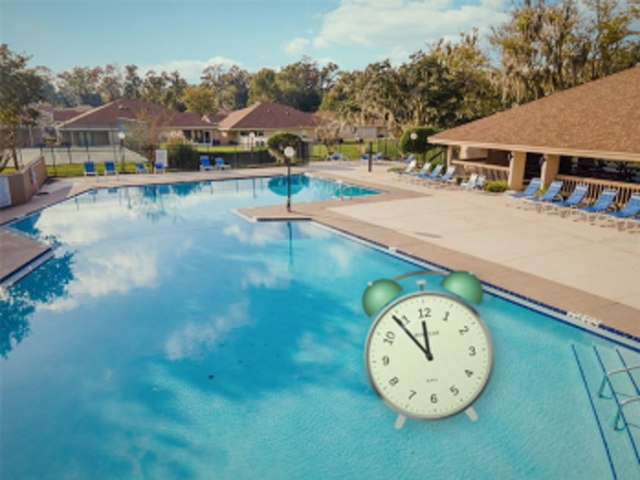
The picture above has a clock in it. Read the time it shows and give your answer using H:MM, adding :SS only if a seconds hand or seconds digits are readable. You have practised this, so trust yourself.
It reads 11:54
